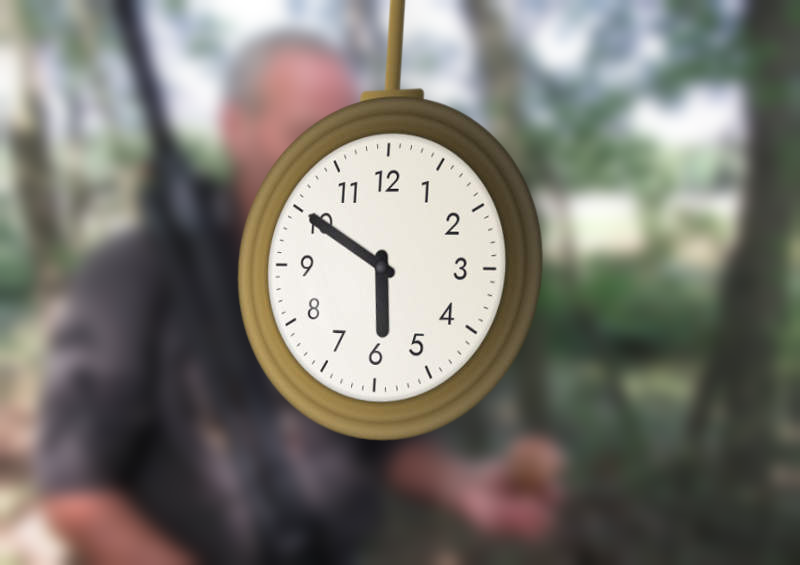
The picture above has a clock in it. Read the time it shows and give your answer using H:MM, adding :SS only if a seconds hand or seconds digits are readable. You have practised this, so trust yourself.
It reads 5:50
